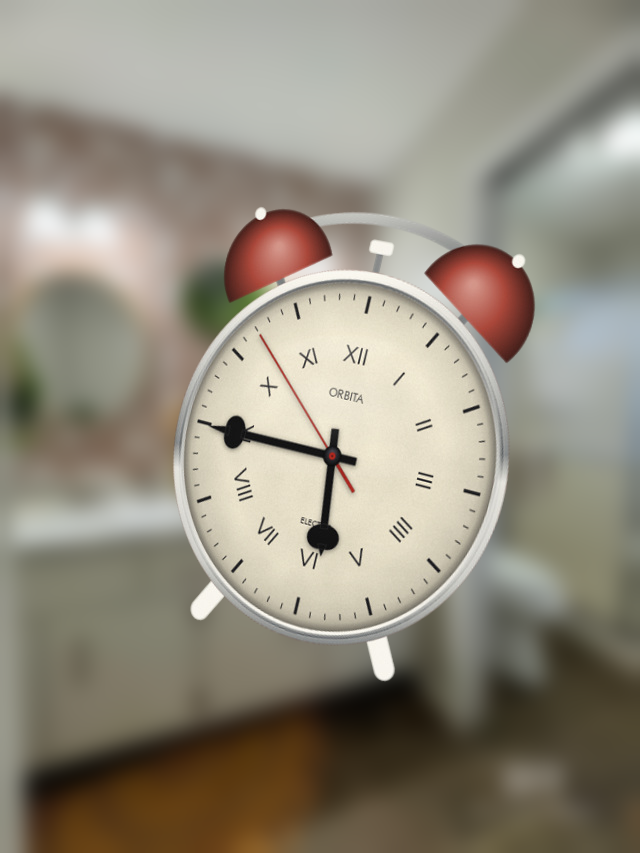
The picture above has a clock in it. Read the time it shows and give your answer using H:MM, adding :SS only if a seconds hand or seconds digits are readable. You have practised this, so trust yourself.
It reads 5:44:52
